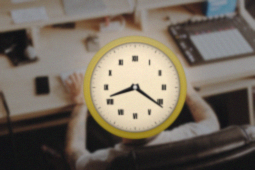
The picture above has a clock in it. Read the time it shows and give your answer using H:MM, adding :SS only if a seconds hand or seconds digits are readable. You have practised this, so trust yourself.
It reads 8:21
